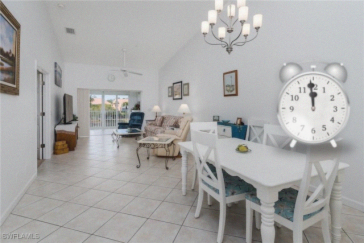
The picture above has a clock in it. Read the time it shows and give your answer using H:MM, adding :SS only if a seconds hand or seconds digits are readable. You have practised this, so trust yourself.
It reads 11:59
